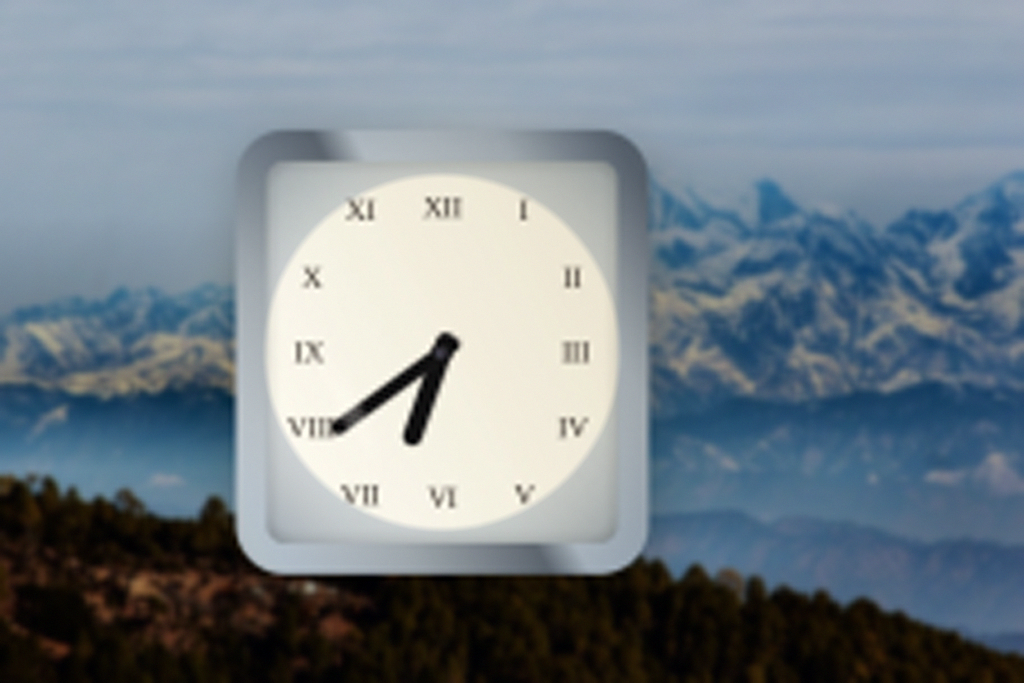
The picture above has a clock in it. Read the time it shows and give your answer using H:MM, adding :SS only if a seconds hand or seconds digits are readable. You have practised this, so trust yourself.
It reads 6:39
